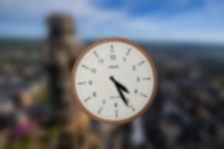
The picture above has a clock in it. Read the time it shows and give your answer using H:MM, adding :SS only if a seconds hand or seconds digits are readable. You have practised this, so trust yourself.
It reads 4:26
